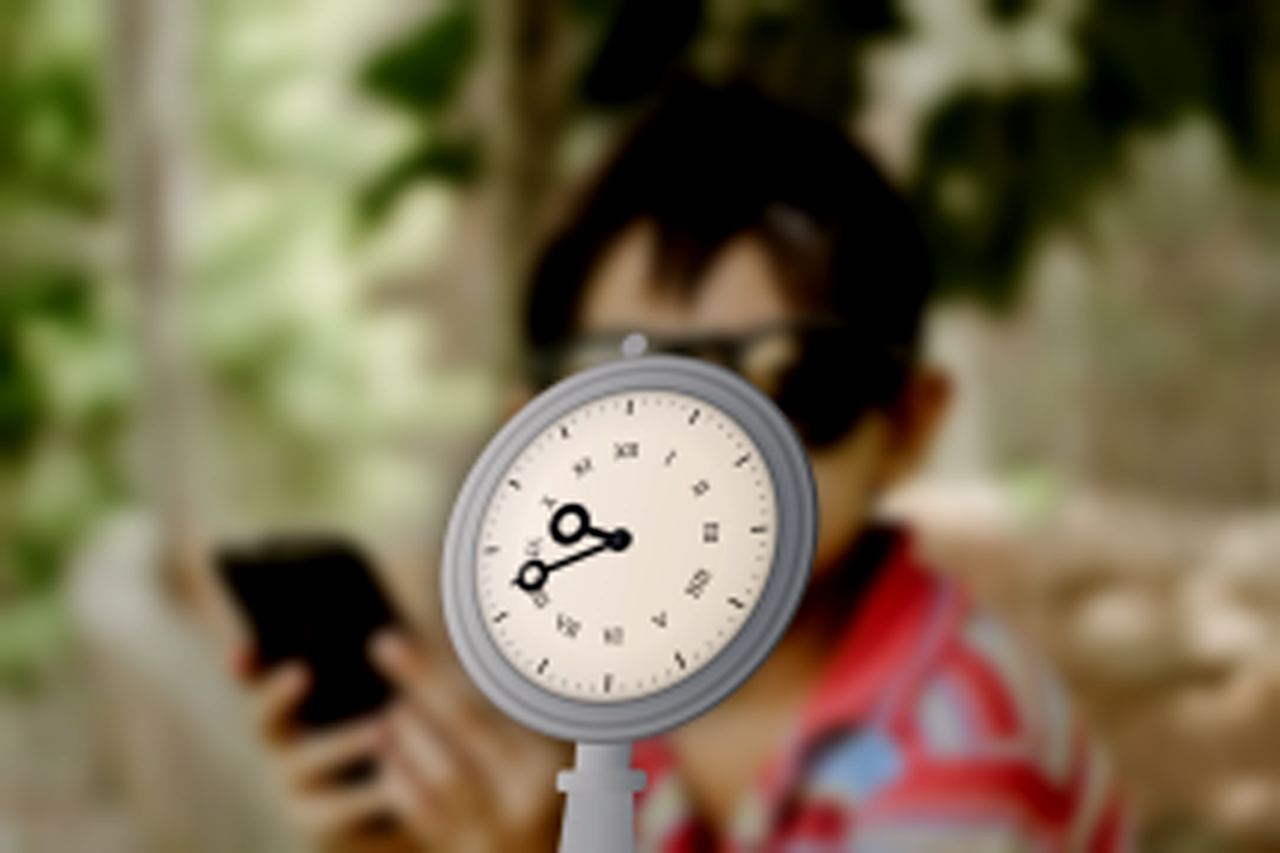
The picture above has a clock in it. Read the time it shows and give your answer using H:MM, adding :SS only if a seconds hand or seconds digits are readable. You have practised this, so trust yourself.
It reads 9:42
